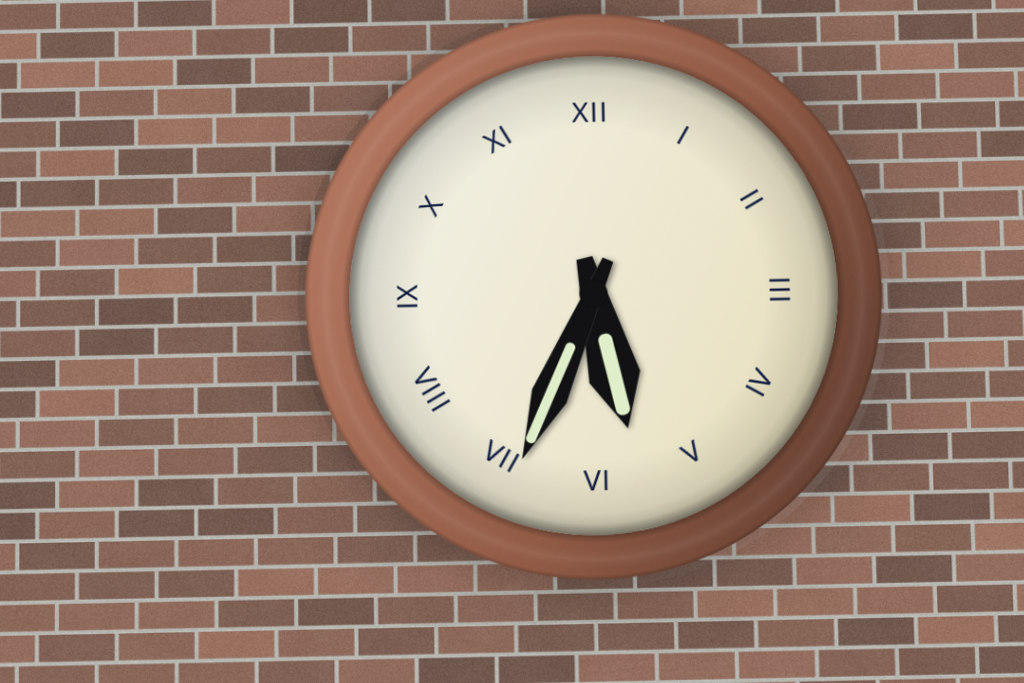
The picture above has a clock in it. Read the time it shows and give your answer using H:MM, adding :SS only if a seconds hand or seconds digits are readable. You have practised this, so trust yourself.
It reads 5:34
